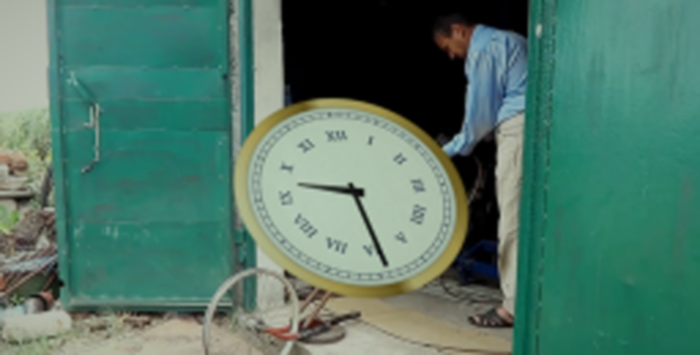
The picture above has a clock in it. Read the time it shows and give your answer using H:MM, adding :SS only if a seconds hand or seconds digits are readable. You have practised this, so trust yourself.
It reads 9:29
